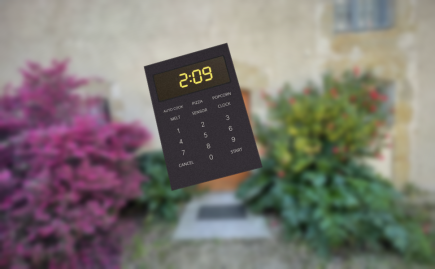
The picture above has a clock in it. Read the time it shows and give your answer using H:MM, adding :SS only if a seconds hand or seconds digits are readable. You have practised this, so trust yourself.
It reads 2:09
